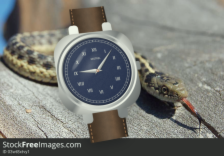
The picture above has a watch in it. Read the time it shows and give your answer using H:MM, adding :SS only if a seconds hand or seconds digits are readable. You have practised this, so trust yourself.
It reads 9:07
